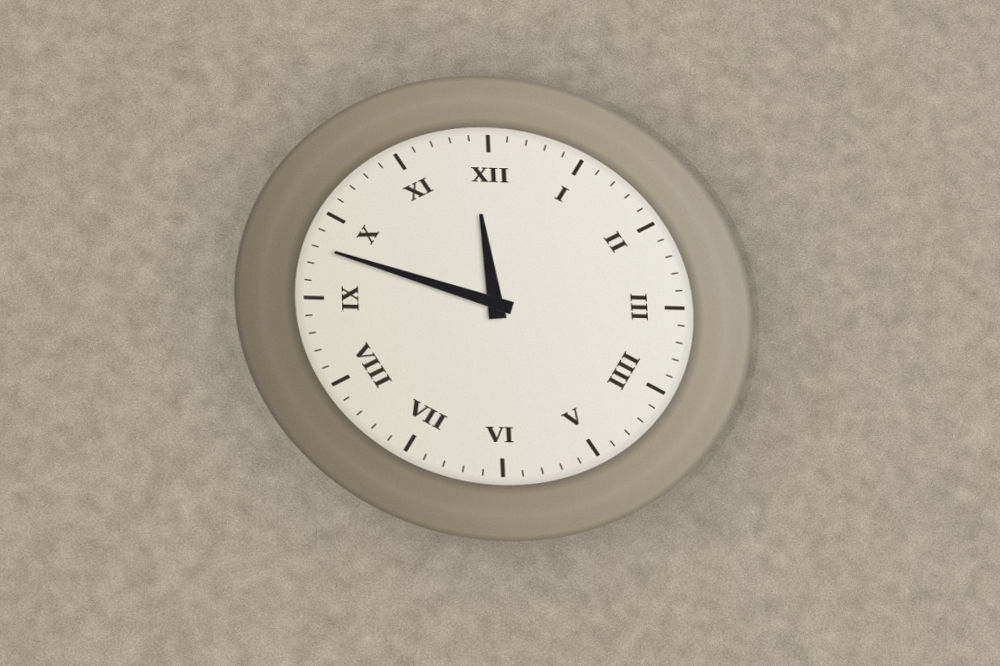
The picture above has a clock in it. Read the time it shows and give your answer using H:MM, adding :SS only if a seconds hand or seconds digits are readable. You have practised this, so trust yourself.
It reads 11:48
